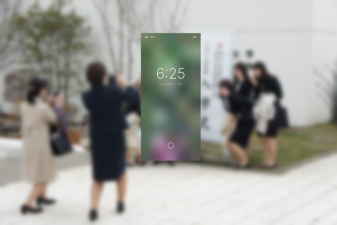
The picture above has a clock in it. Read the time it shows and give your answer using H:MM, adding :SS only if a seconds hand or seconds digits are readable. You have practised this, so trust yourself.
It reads 6:25
